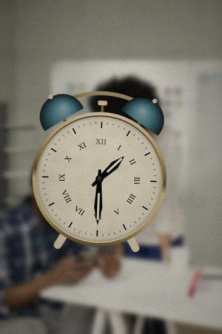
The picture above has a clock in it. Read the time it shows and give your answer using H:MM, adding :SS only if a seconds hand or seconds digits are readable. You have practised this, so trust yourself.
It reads 1:30
